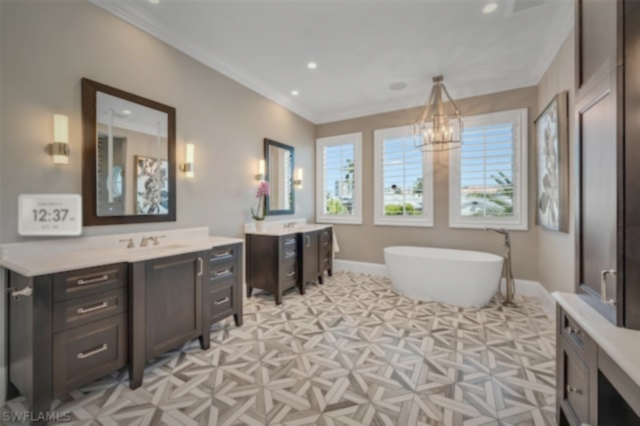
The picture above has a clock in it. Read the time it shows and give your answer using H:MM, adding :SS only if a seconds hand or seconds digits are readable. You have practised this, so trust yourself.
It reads 12:37
